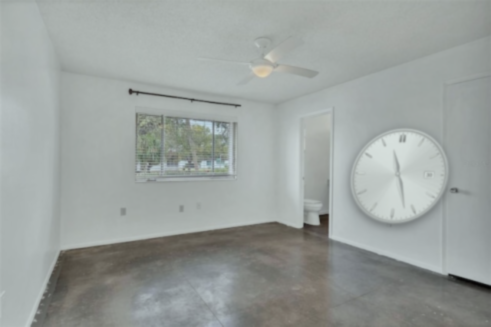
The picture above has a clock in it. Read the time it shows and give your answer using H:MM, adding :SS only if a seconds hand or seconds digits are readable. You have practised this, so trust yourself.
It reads 11:27
